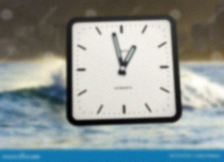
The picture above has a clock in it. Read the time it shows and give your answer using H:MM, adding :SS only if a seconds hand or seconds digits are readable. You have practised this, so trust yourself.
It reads 12:58
